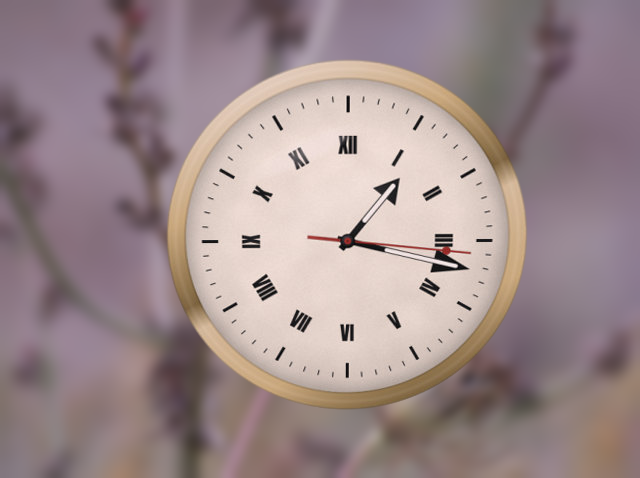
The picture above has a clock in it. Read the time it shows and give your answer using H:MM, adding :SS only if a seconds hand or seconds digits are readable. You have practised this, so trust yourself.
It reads 1:17:16
